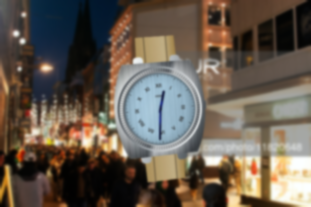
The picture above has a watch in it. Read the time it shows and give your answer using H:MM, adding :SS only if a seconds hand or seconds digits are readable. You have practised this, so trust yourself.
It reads 12:31
